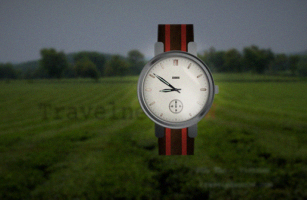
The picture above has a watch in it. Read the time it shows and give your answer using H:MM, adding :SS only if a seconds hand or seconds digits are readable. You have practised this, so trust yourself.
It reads 8:51
